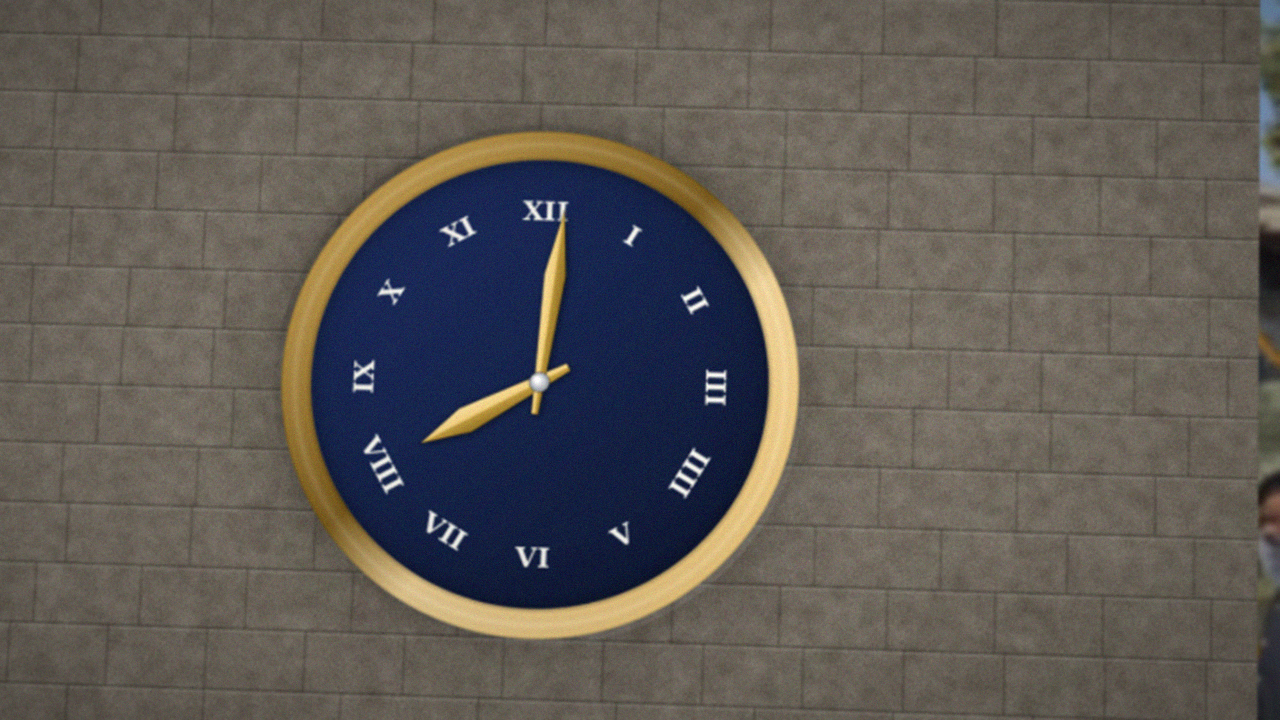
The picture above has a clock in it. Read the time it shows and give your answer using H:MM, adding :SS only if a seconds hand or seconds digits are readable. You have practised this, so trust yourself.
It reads 8:01
